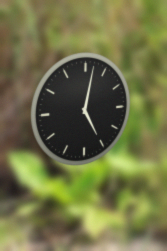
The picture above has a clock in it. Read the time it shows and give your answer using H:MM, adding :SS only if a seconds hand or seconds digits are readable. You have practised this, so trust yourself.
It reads 5:02
